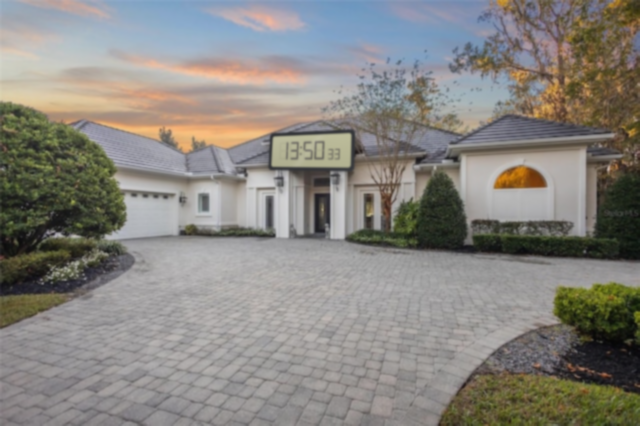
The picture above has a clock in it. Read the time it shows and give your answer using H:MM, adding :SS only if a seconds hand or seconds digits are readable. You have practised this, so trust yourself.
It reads 13:50
